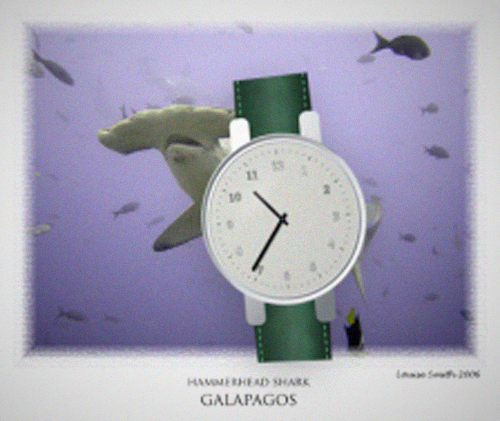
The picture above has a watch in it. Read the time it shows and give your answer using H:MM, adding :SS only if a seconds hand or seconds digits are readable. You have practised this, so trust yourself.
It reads 10:36
